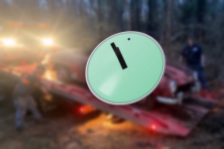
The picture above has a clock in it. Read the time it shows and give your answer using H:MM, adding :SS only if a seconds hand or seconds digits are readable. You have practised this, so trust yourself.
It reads 10:54
